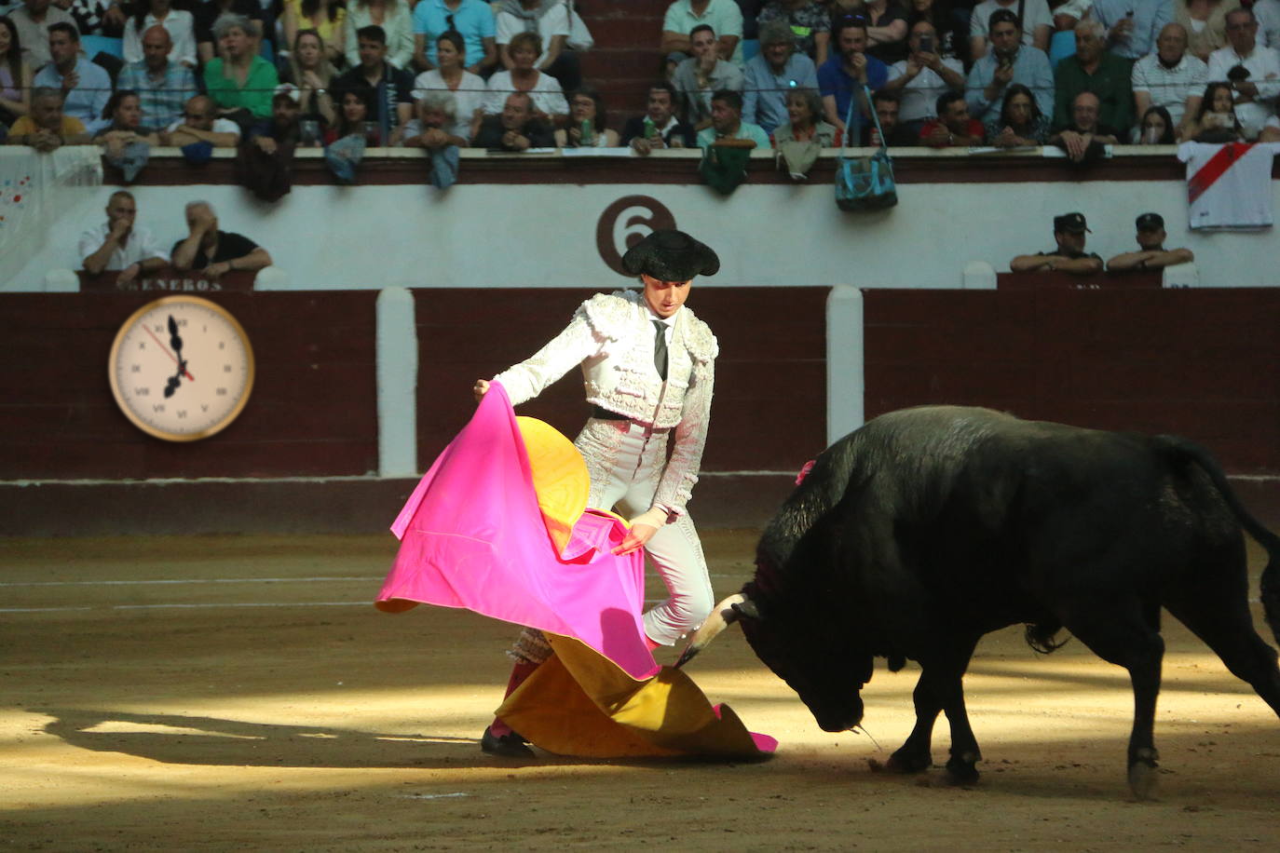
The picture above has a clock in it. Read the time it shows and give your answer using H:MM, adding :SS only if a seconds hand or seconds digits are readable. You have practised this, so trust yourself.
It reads 6:57:53
